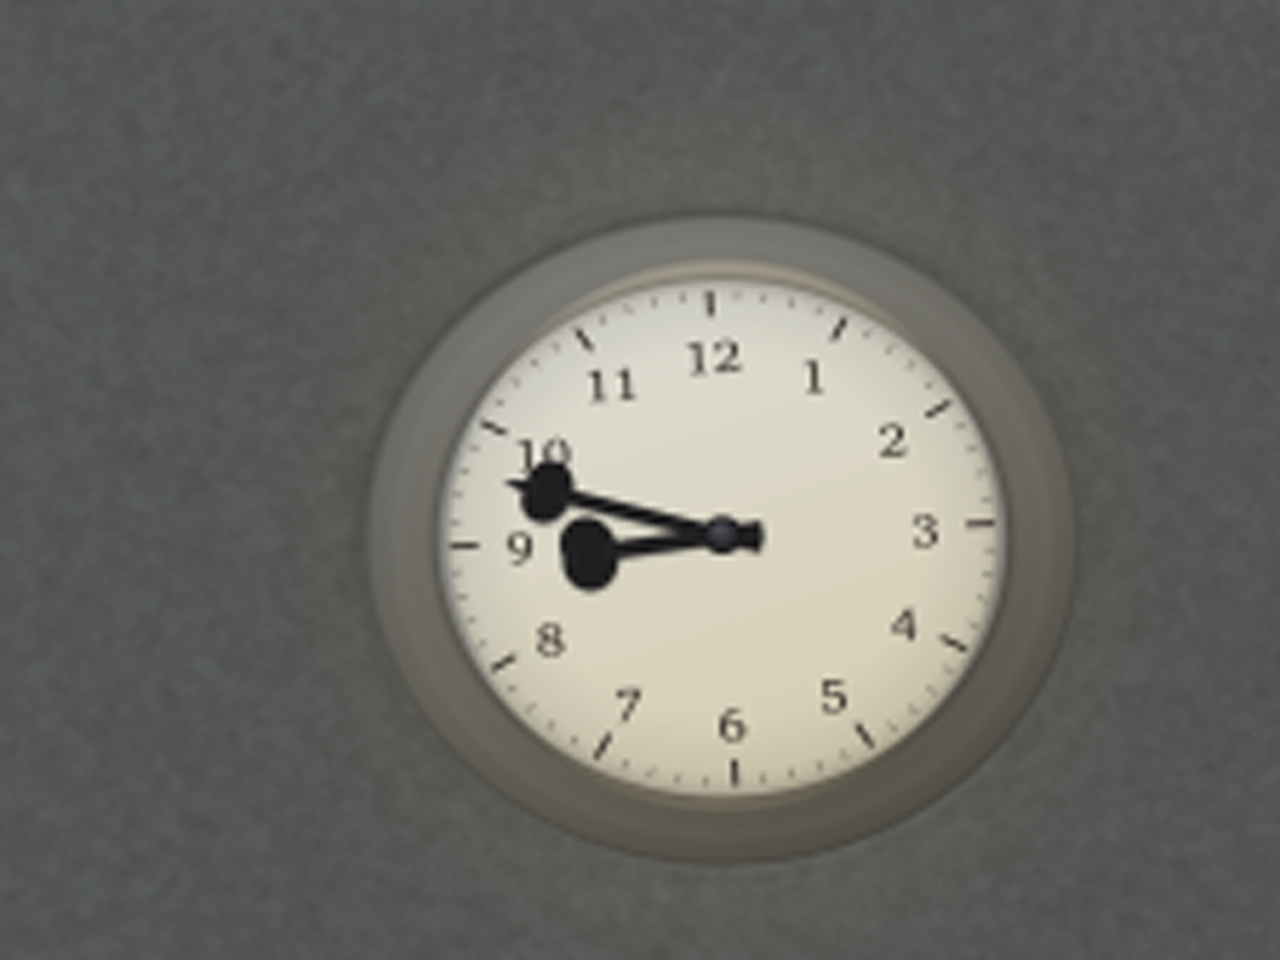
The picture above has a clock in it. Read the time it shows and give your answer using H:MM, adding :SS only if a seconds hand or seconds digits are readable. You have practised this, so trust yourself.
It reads 8:48
